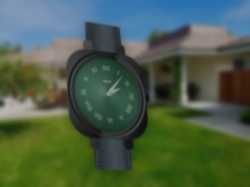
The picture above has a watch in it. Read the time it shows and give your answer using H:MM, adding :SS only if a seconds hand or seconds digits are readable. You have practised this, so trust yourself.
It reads 2:07
